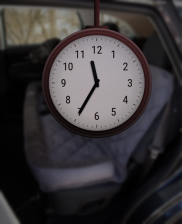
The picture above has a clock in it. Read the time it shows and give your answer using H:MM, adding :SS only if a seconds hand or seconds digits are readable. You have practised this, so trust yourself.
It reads 11:35
